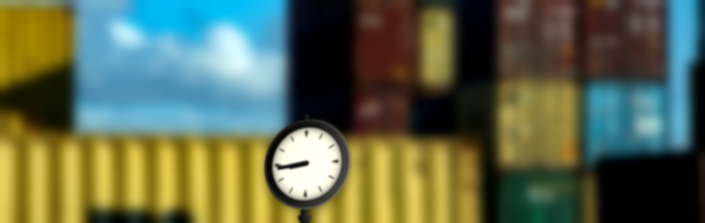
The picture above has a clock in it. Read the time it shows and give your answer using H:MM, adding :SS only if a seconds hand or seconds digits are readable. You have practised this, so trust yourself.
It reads 8:44
